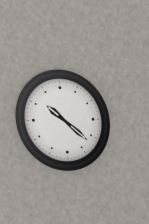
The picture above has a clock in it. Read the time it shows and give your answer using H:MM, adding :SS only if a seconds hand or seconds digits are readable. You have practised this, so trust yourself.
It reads 10:22
